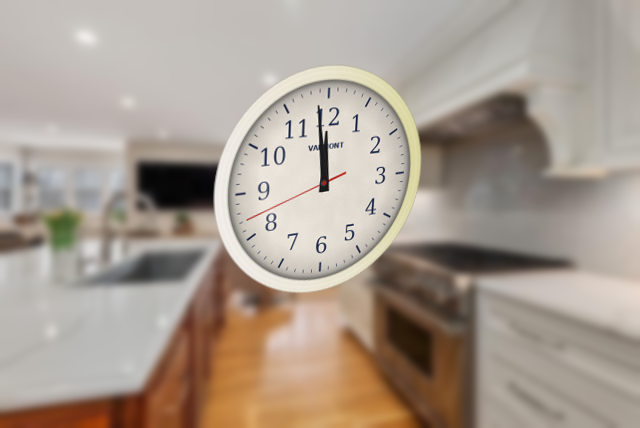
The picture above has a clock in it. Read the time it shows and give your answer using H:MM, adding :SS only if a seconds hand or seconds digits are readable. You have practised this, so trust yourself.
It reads 11:58:42
